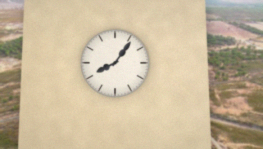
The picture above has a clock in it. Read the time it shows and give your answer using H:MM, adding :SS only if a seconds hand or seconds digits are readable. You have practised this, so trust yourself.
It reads 8:06
